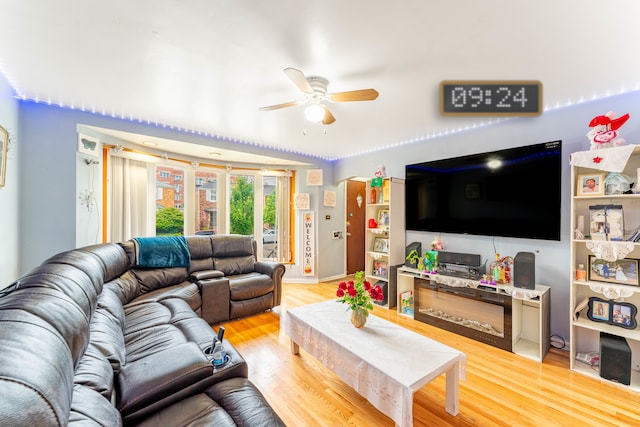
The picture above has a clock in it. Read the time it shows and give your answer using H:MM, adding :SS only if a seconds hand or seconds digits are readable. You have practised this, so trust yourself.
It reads 9:24
